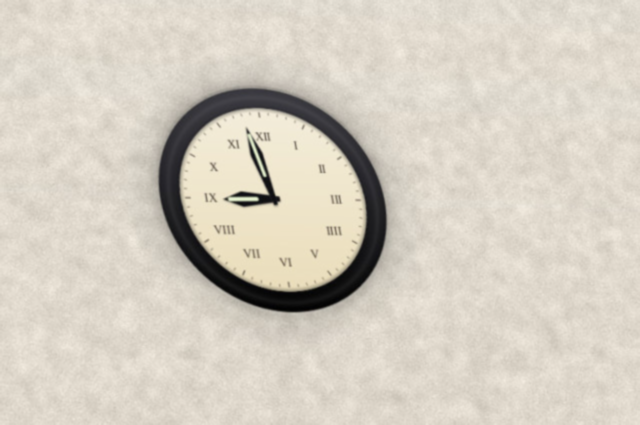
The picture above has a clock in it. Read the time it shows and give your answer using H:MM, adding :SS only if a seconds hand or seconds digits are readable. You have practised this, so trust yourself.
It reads 8:58
